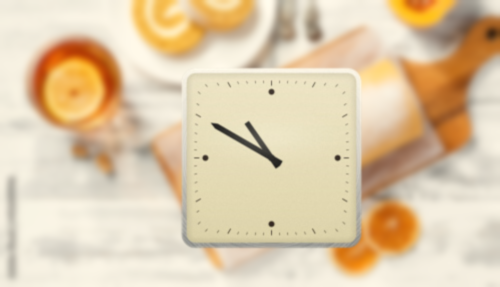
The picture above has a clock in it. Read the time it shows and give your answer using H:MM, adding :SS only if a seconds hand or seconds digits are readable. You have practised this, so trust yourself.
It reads 10:50
